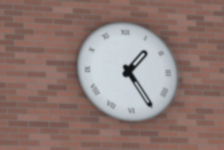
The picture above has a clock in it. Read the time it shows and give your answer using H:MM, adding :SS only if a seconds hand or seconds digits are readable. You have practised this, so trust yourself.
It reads 1:25
